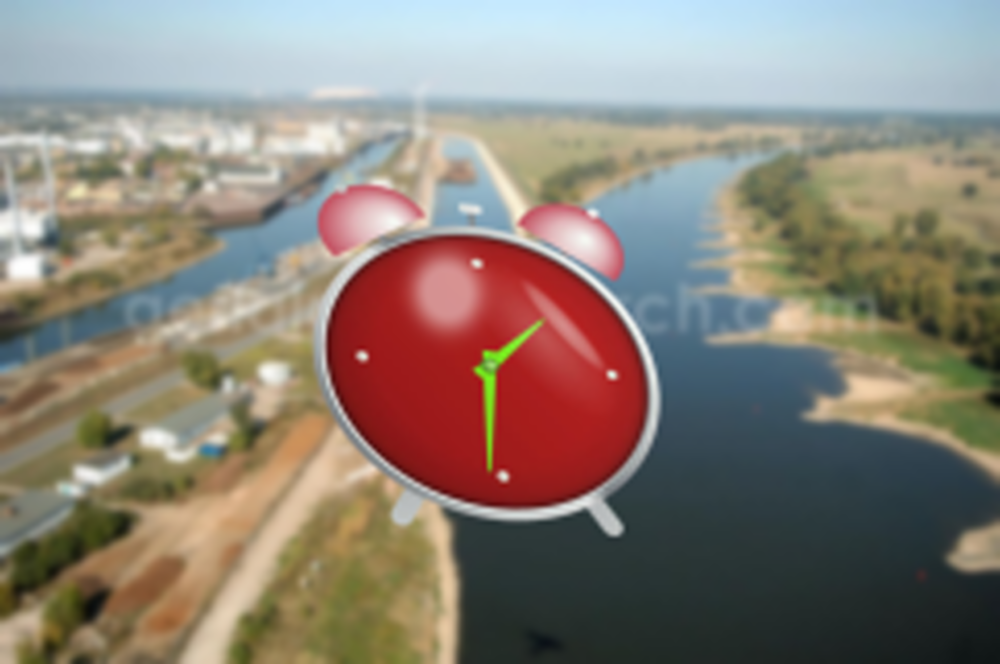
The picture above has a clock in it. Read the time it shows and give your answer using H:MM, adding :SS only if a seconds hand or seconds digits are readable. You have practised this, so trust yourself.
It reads 1:31
